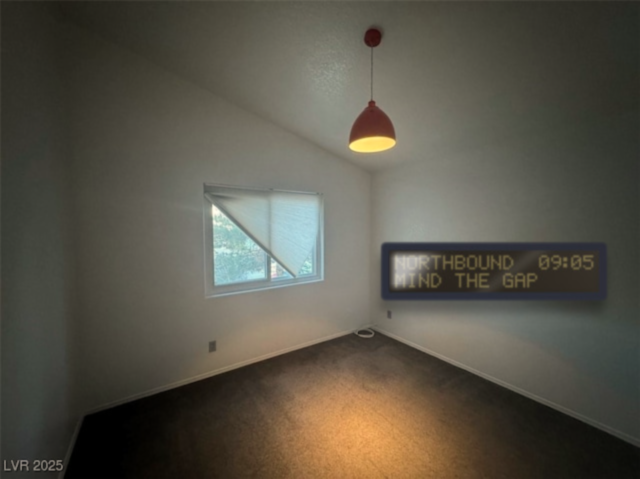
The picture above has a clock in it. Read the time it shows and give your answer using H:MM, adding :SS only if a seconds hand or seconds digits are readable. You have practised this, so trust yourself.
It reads 9:05
